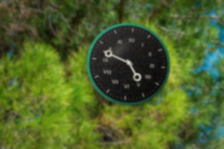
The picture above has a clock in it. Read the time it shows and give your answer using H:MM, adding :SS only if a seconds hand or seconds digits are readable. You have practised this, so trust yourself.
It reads 4:48
